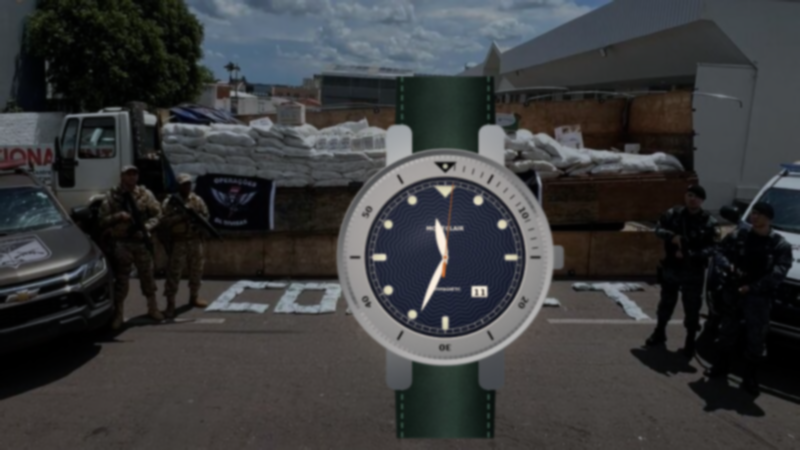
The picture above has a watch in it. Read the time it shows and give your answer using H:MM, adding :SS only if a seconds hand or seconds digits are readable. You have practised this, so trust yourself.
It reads 11:34:01
